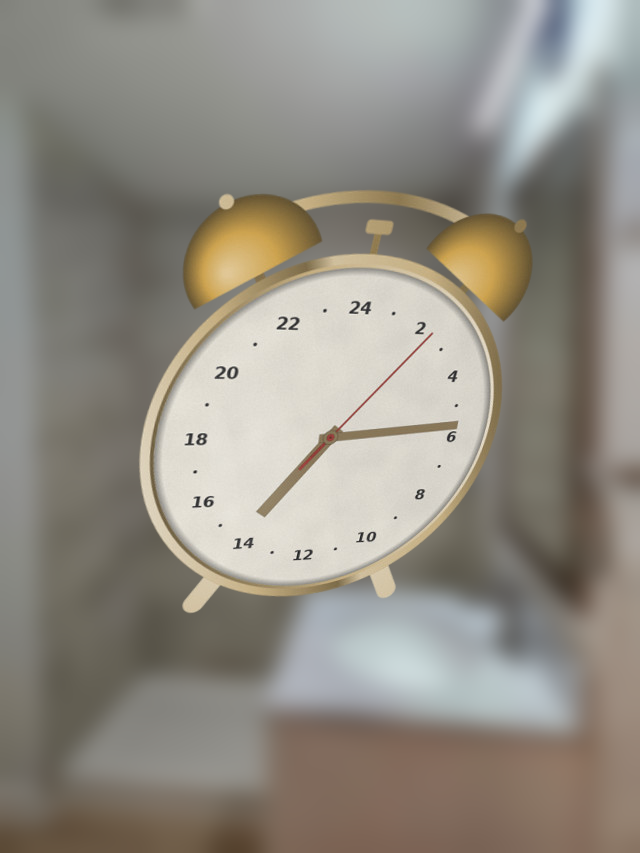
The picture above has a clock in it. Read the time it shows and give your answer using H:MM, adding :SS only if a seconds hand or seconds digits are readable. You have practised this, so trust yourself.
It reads 14:14:06
